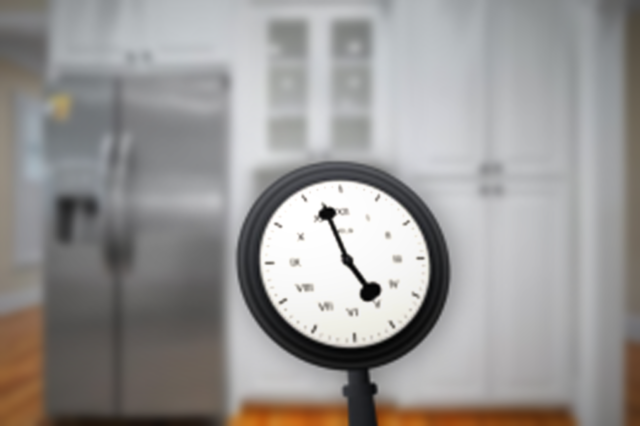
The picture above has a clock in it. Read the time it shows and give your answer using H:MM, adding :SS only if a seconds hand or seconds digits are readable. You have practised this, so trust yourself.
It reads 4:57
